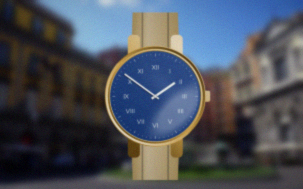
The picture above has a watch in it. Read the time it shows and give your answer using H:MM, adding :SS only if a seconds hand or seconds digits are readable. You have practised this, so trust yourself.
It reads 1:51
